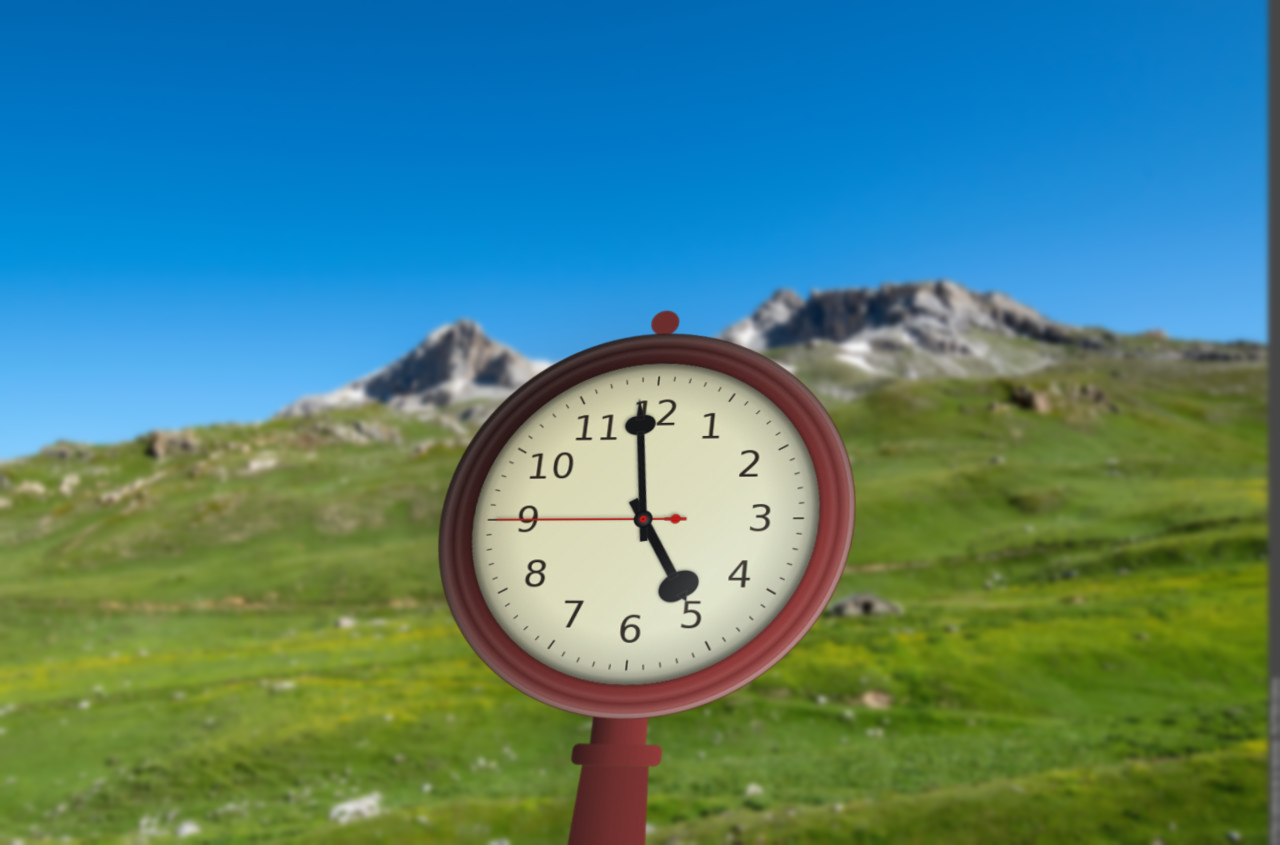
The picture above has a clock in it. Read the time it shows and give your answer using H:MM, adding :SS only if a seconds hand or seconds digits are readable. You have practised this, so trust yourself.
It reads 4:58:45
